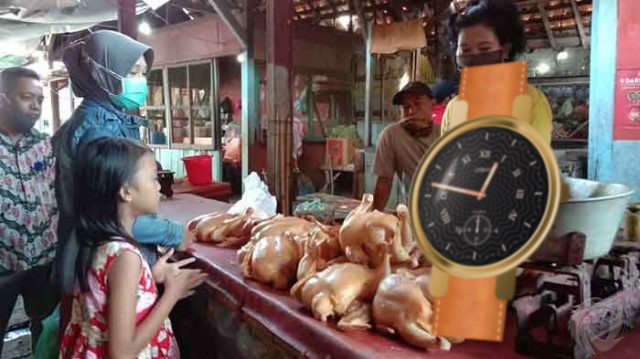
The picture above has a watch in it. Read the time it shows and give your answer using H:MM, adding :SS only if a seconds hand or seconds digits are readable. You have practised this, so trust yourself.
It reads 12:47
